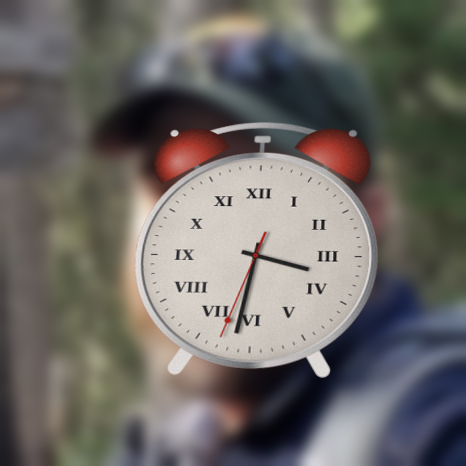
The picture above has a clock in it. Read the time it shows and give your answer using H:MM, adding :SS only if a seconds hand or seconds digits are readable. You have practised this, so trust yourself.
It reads 3:31:33
